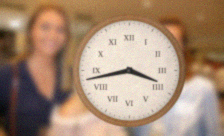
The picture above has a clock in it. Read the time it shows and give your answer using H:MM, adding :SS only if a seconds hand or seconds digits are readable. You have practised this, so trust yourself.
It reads 3:43
